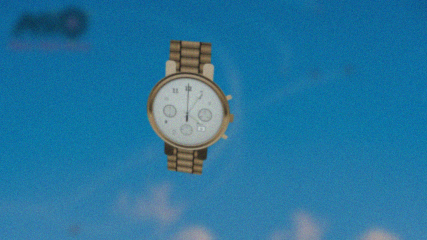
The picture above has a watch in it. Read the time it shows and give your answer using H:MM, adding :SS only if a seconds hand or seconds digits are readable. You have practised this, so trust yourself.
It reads 4:05
